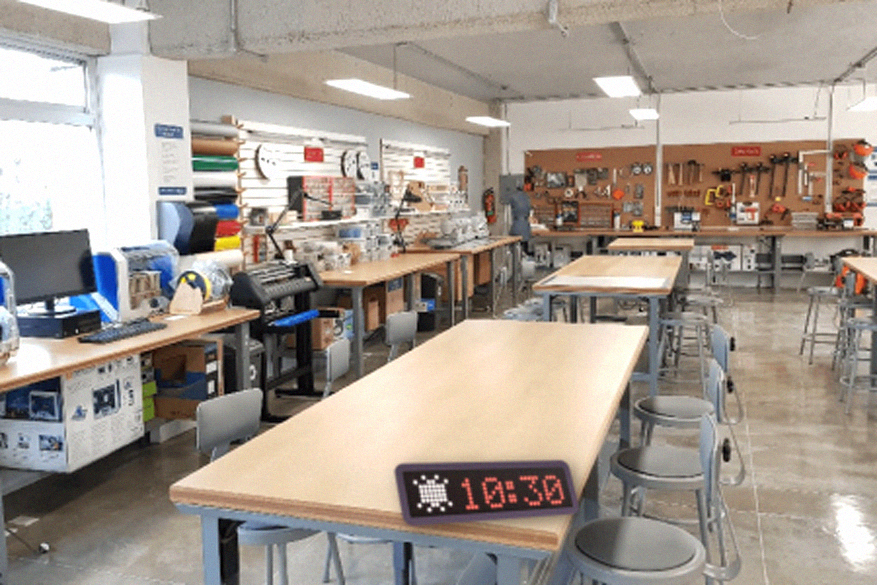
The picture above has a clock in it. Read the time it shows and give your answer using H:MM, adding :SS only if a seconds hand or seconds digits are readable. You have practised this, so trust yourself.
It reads 10:30
